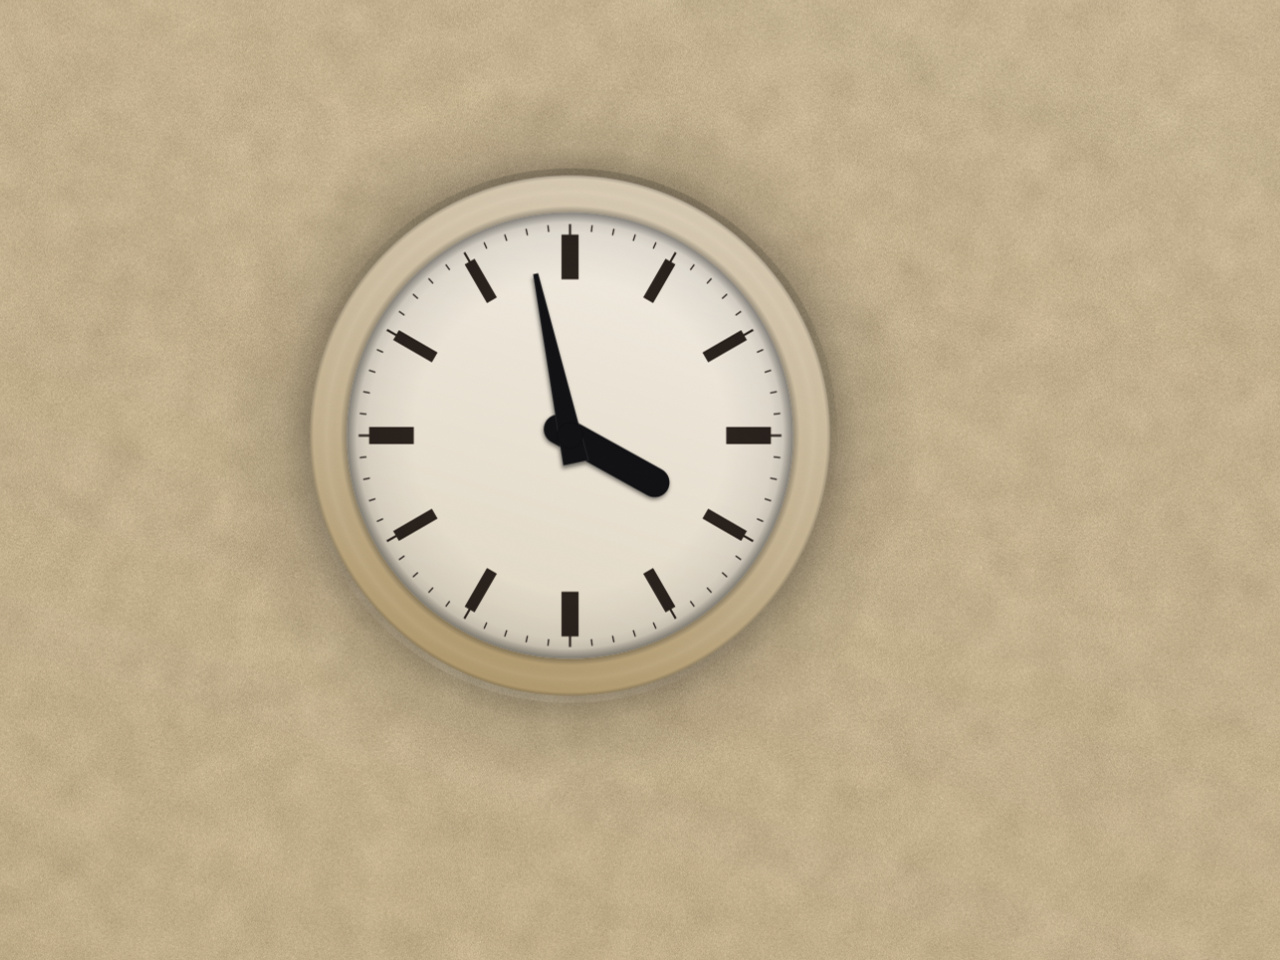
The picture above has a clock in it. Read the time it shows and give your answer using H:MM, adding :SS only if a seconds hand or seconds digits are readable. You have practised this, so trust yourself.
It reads 3:58
